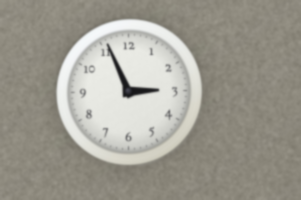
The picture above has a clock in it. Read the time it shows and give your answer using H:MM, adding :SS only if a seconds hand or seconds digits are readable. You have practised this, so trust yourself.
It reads 2:56
